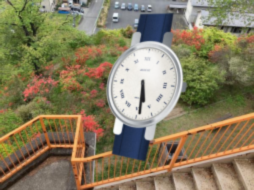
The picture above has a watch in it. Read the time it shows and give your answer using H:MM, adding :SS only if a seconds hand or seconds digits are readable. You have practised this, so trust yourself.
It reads 5:29
